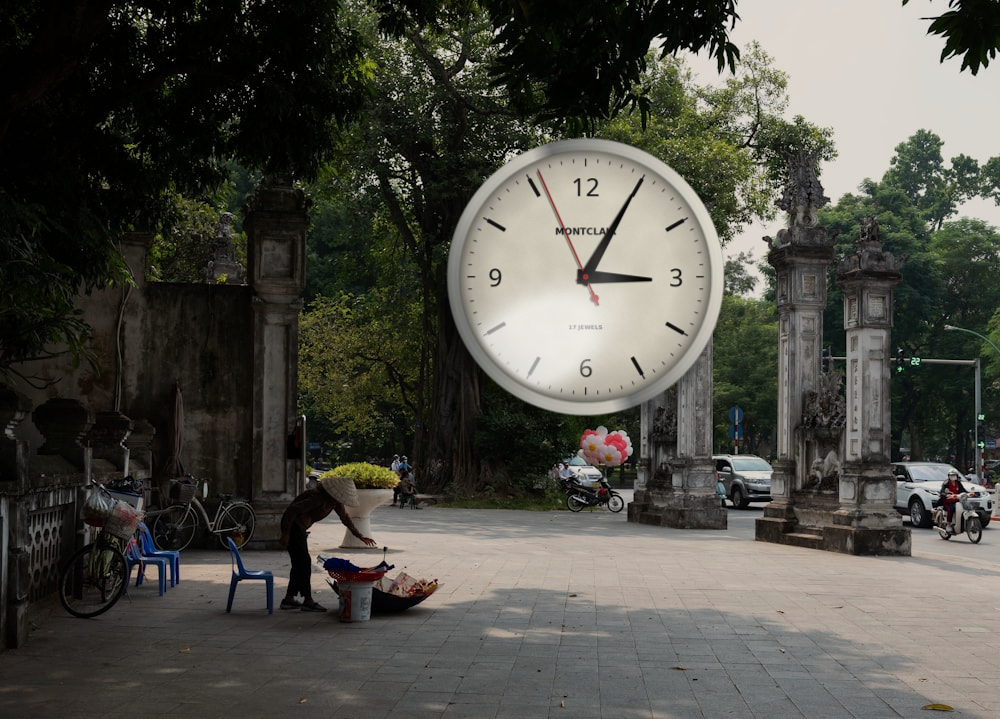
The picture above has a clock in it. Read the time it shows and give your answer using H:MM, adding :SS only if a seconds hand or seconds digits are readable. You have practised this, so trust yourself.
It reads 3:04:56
